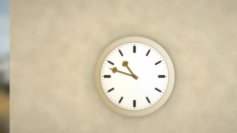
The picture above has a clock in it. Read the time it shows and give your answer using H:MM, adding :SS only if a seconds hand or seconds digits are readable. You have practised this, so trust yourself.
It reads 10:48
